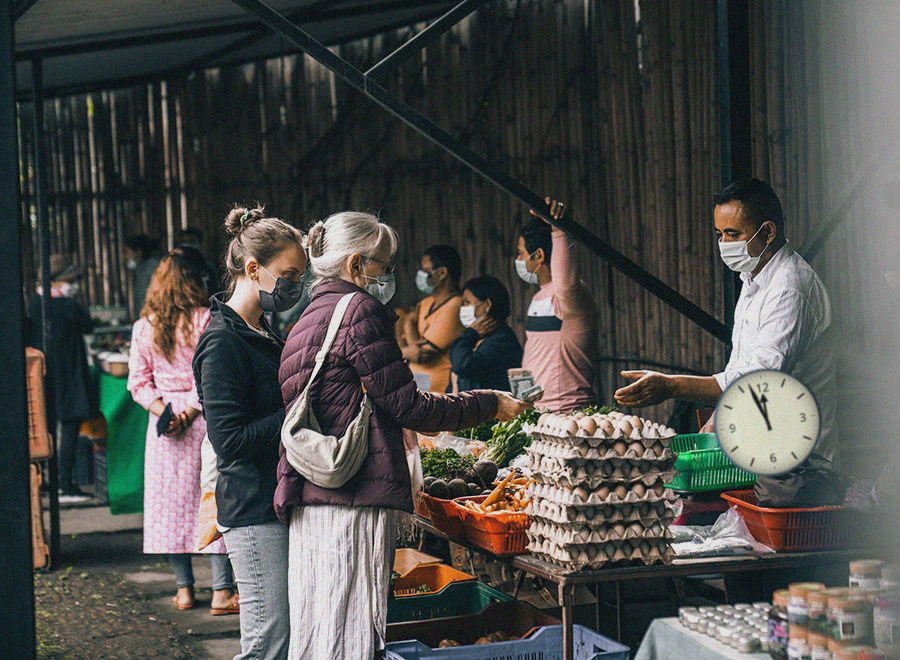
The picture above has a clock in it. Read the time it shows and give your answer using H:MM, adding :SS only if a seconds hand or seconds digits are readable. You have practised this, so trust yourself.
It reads 11:57
